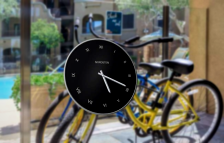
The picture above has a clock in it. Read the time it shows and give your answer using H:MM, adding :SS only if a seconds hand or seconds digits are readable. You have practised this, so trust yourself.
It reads 5:19
